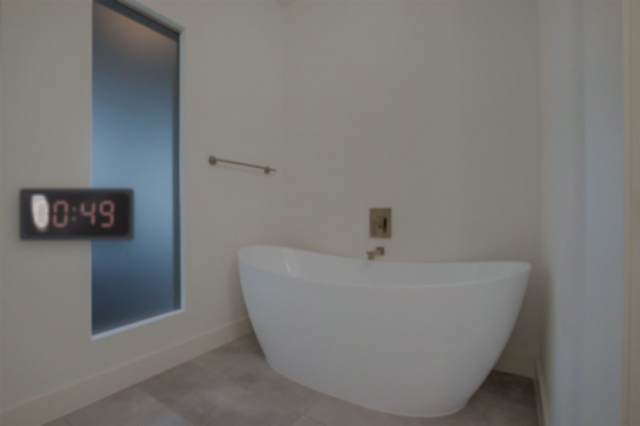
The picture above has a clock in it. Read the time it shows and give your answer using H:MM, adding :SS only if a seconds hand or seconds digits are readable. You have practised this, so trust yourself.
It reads 0:49
